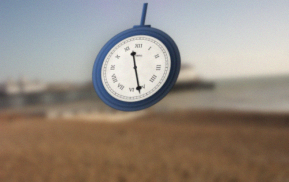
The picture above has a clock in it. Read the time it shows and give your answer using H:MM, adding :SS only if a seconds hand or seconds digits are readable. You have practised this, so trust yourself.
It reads 11:27
